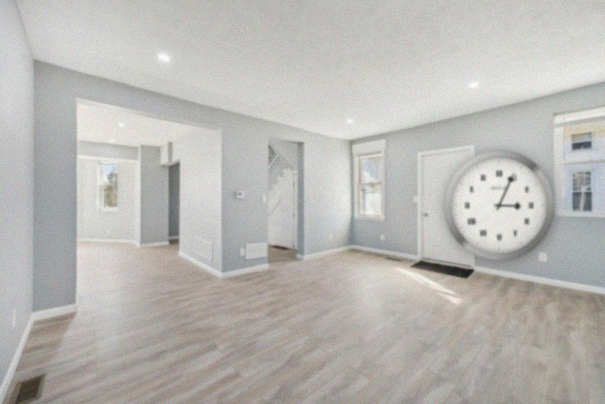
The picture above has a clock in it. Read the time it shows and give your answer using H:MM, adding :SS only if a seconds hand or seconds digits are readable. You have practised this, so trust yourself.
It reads 3:04
